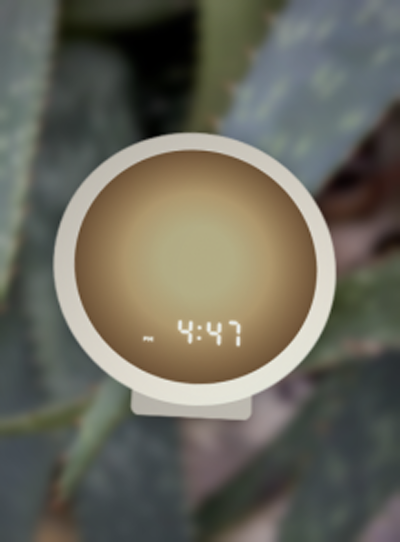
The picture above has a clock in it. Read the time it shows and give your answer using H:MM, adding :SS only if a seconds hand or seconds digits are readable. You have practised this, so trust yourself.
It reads 4:47
